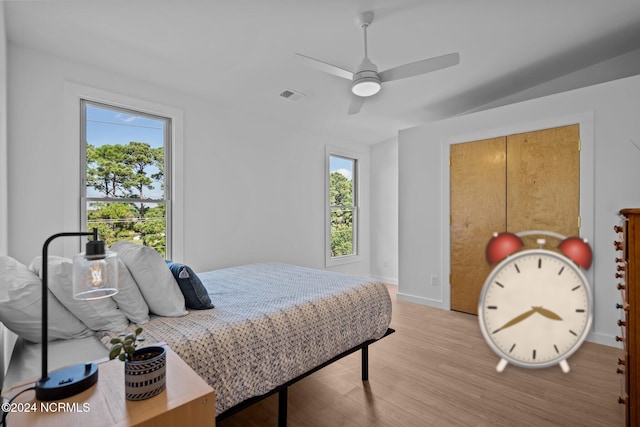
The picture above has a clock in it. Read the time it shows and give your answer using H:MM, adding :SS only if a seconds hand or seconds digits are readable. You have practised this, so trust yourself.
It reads 3:40
